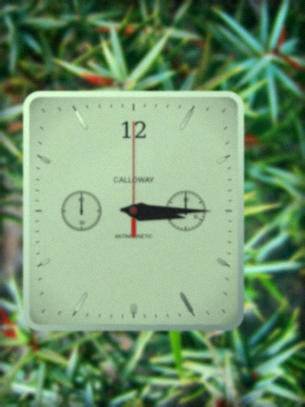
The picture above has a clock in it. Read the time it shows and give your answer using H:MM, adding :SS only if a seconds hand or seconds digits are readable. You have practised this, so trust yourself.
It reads 3:15
